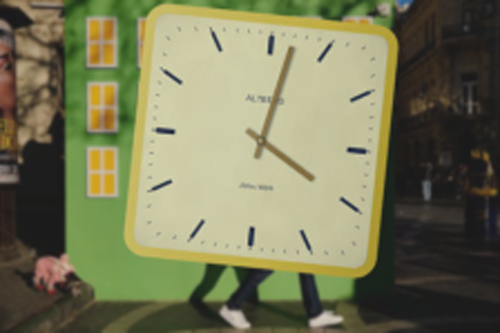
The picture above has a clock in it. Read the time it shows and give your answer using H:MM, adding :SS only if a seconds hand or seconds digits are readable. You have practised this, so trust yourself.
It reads 4:02
